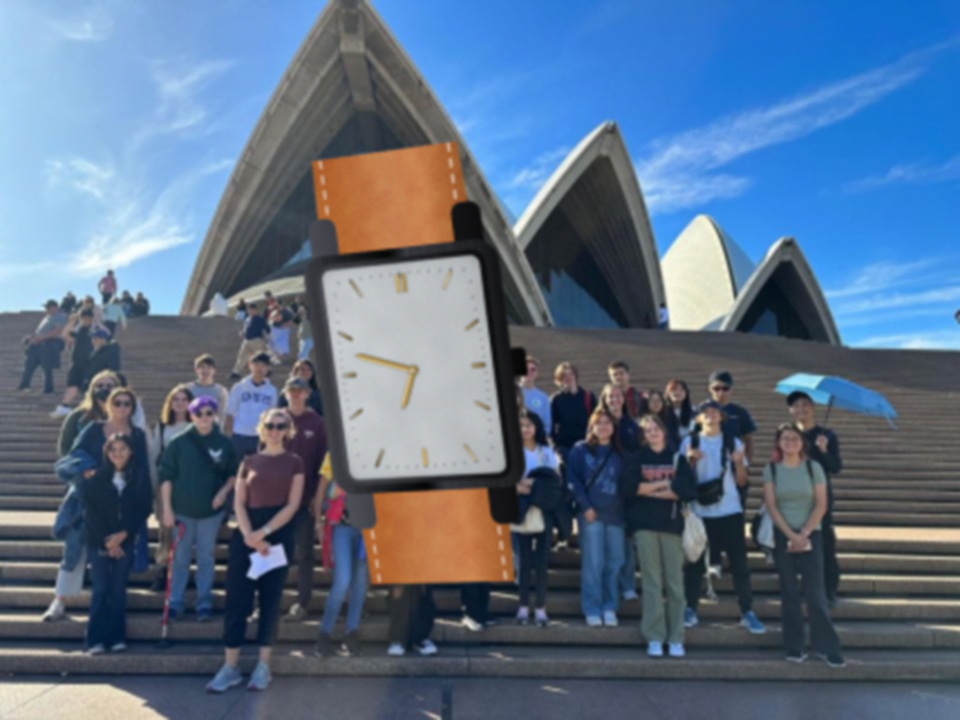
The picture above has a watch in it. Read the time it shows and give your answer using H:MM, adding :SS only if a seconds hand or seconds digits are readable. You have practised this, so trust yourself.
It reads 6:48
